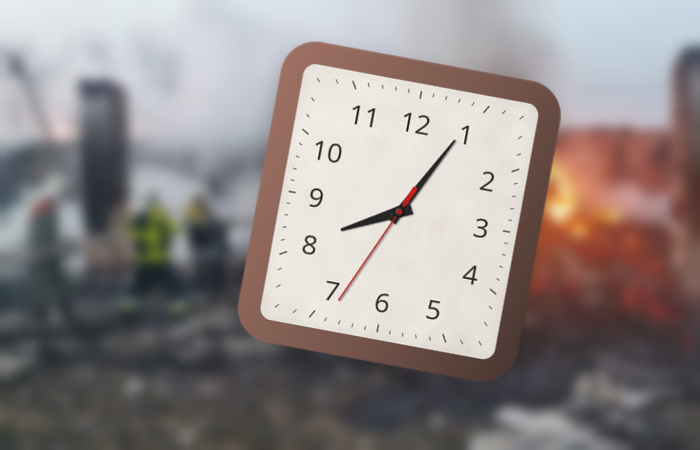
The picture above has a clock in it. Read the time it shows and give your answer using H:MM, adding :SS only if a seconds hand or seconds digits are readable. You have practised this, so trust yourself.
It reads 8:04:34
